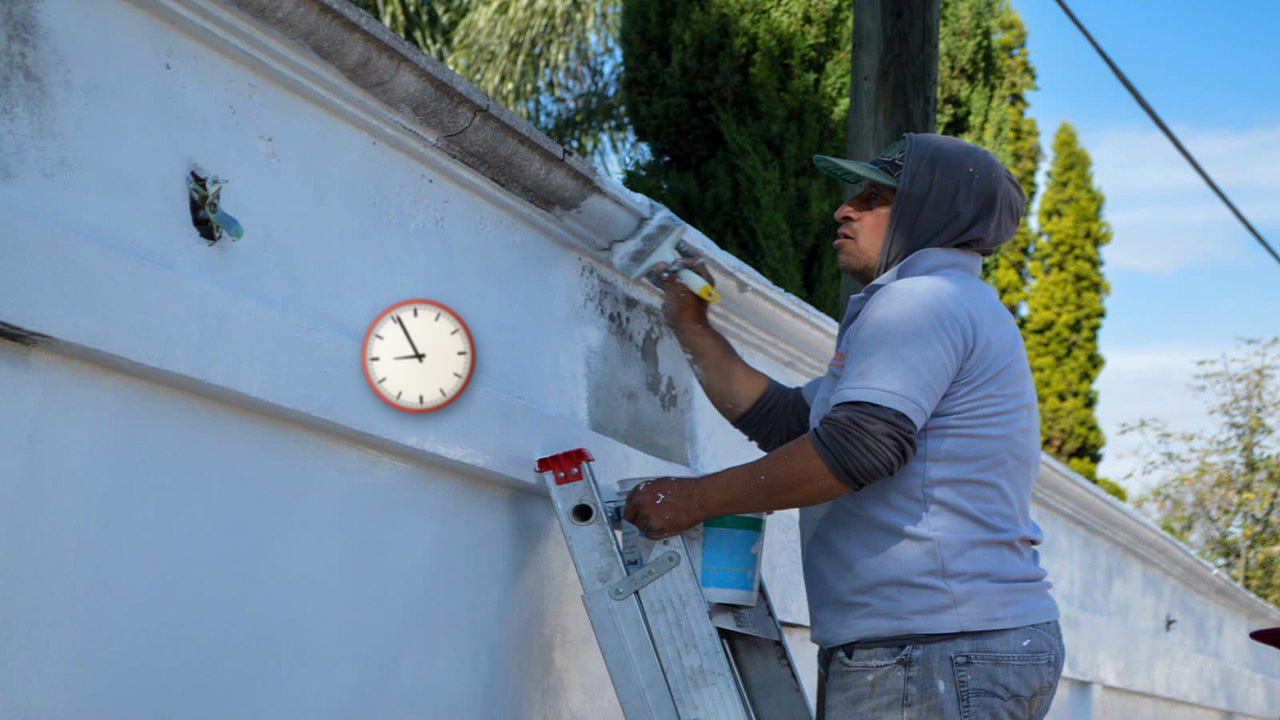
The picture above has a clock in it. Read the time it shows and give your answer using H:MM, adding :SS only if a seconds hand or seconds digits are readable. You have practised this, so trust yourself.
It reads 8:56
